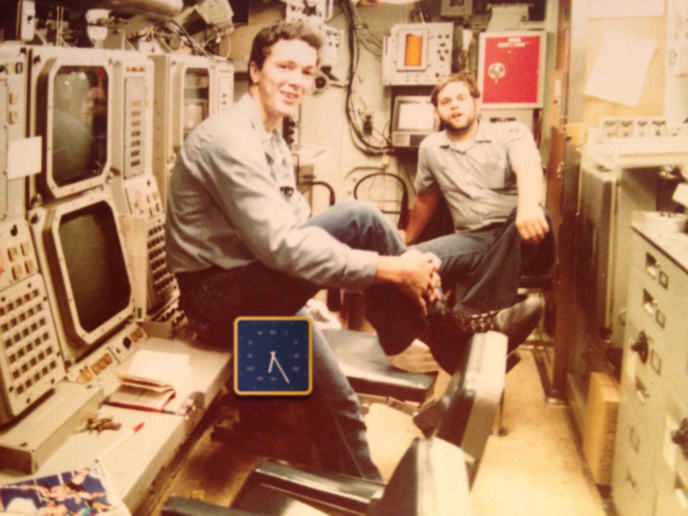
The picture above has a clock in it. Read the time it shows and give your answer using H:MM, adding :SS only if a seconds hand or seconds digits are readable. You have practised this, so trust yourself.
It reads 6:25
